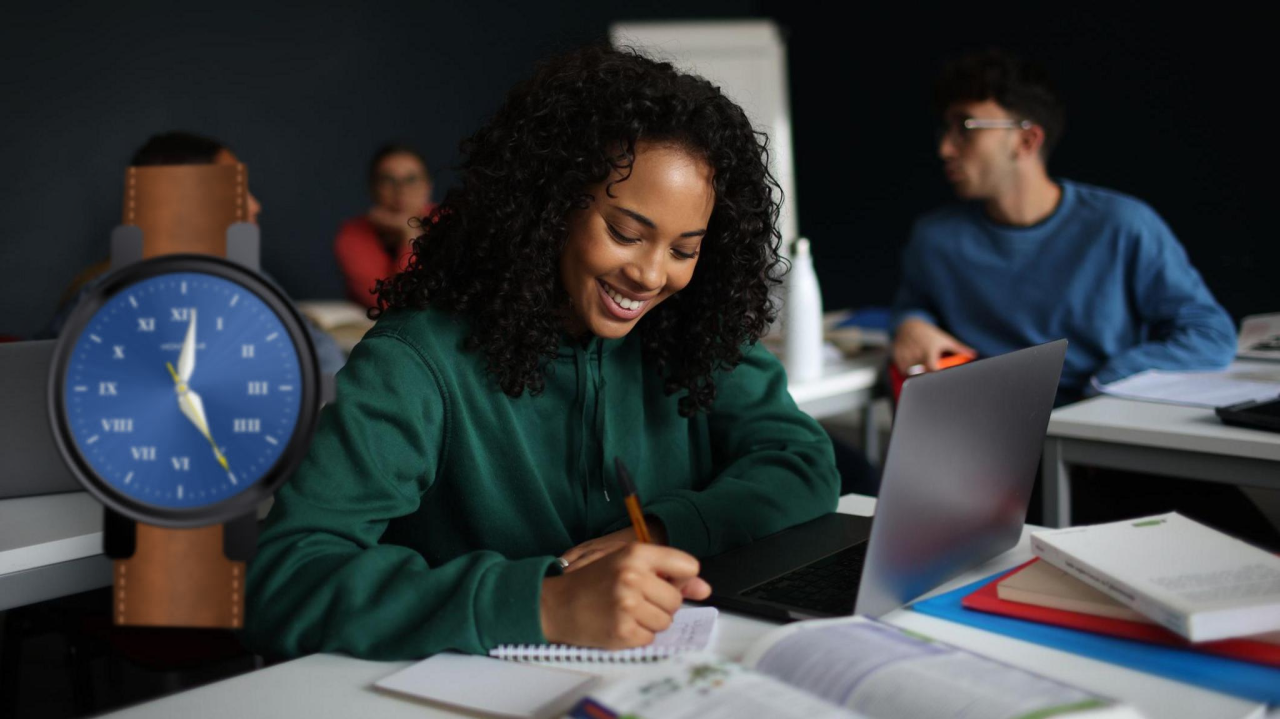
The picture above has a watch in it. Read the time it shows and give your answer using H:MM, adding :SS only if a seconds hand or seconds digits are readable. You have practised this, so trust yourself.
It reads 5:01:25
